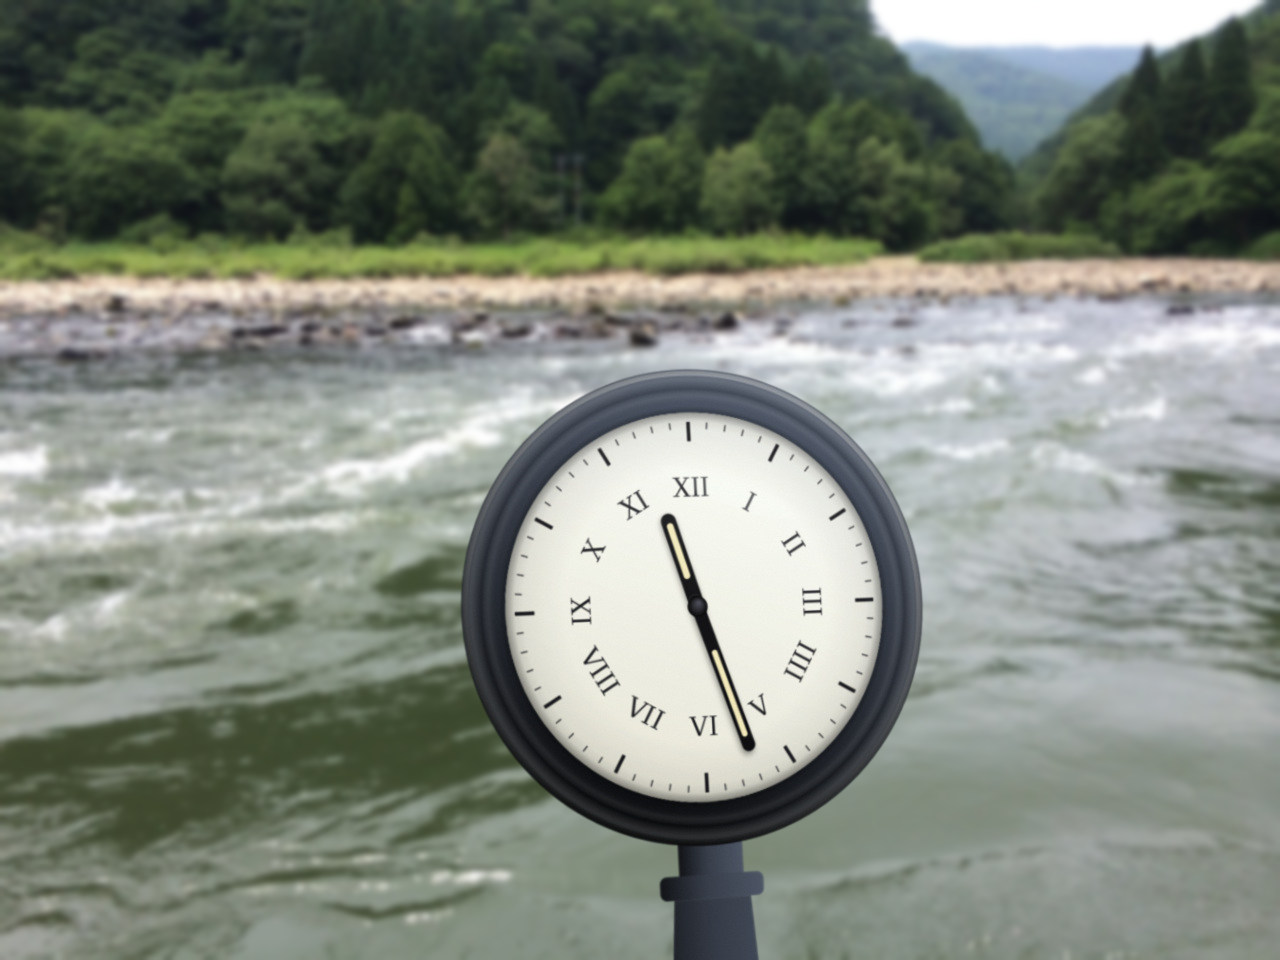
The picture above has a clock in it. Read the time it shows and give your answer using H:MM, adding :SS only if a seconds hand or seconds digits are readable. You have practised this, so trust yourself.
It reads 11:27
